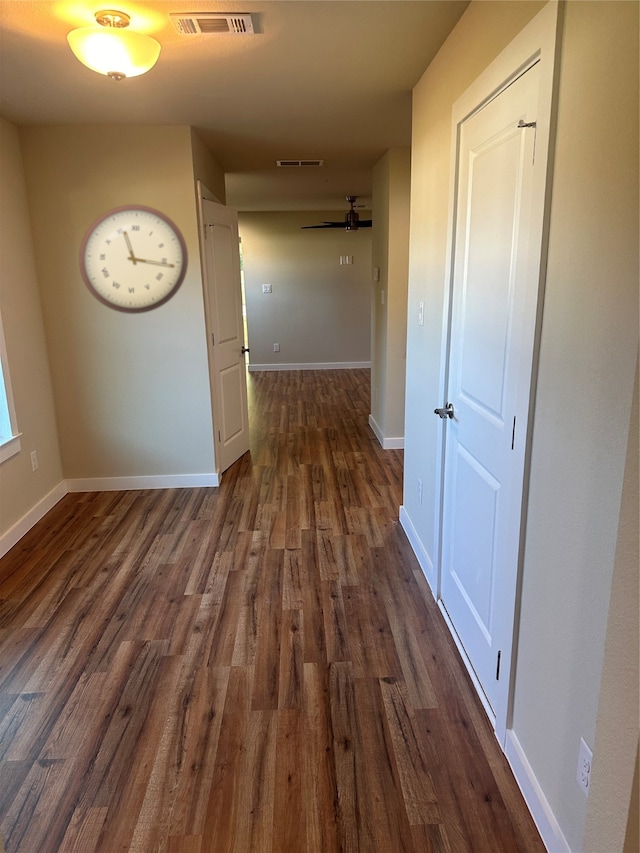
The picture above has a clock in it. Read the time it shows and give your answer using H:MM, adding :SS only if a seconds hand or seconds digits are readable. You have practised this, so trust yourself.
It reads 11:16
